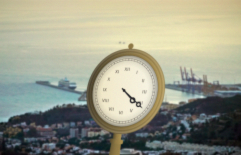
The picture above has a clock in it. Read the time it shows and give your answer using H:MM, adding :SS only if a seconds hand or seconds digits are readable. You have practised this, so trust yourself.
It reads 4:21
